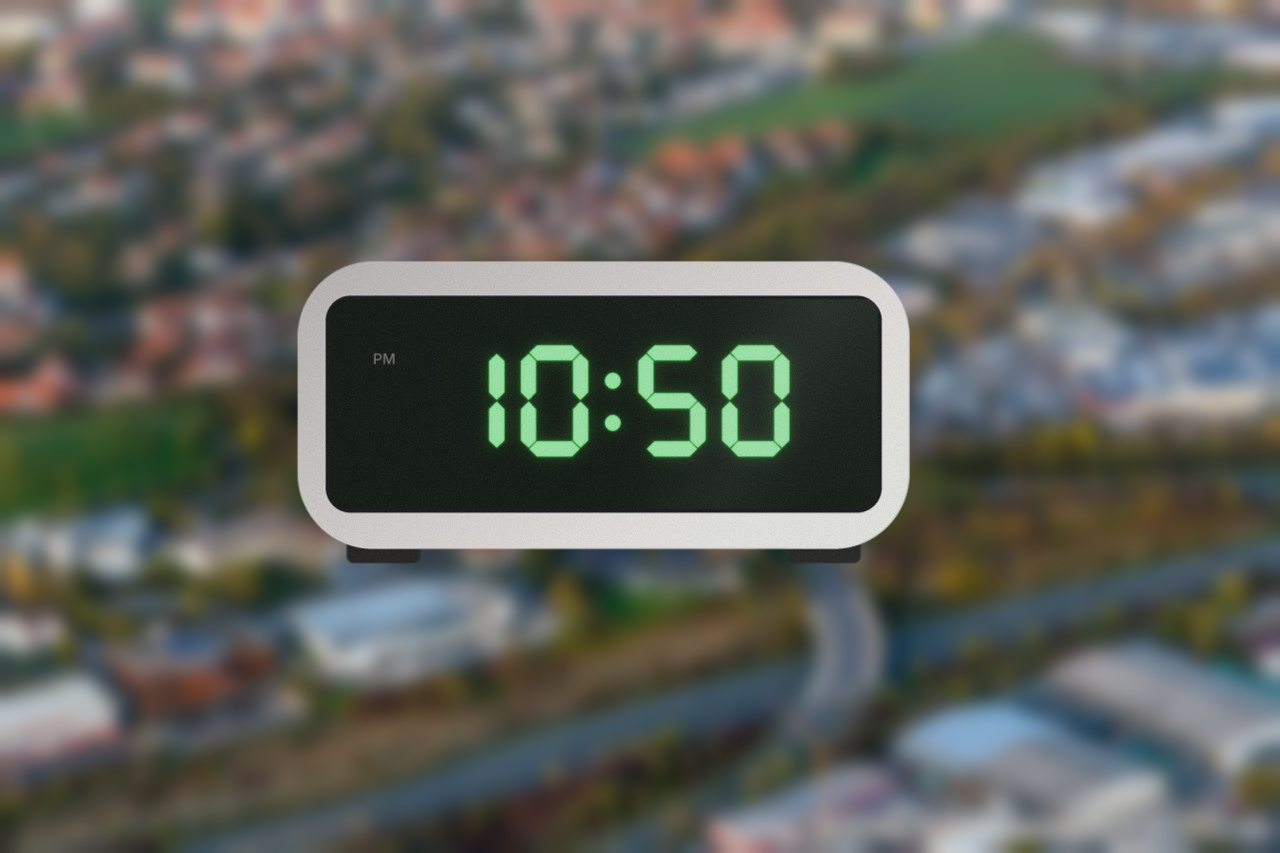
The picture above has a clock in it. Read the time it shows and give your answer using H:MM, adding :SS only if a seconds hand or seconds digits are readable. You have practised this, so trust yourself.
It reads 10:50
